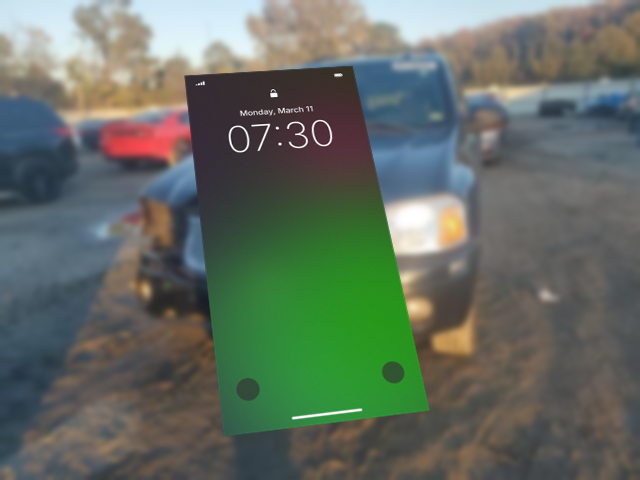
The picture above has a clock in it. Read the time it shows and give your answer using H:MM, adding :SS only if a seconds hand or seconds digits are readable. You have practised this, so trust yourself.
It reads 7:30
